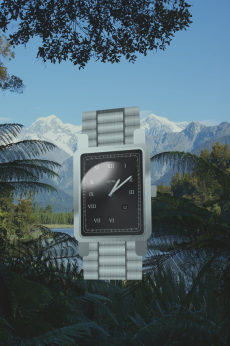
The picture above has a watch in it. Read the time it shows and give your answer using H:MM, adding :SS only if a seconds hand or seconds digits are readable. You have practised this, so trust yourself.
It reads 1:09
